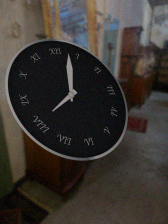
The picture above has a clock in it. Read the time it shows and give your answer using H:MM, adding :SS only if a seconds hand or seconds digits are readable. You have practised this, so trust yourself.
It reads 8:03
